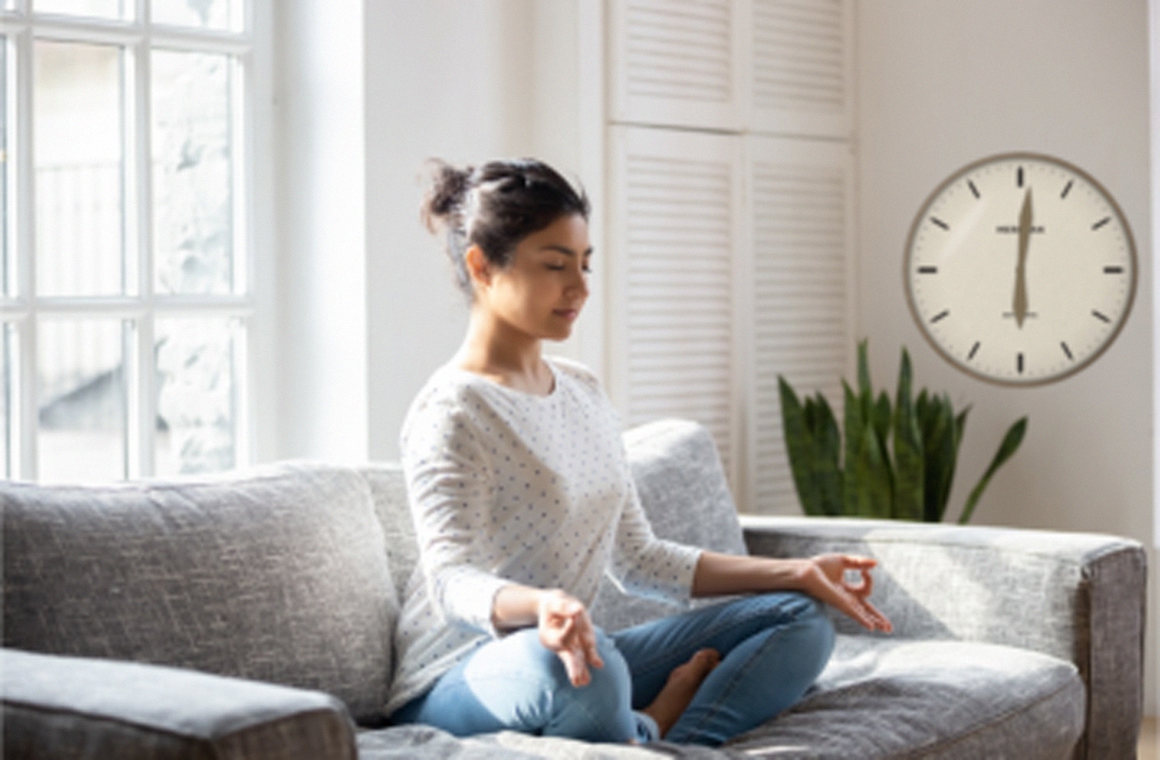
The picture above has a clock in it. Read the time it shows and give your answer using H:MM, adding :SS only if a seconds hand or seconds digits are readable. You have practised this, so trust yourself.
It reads 6:01
